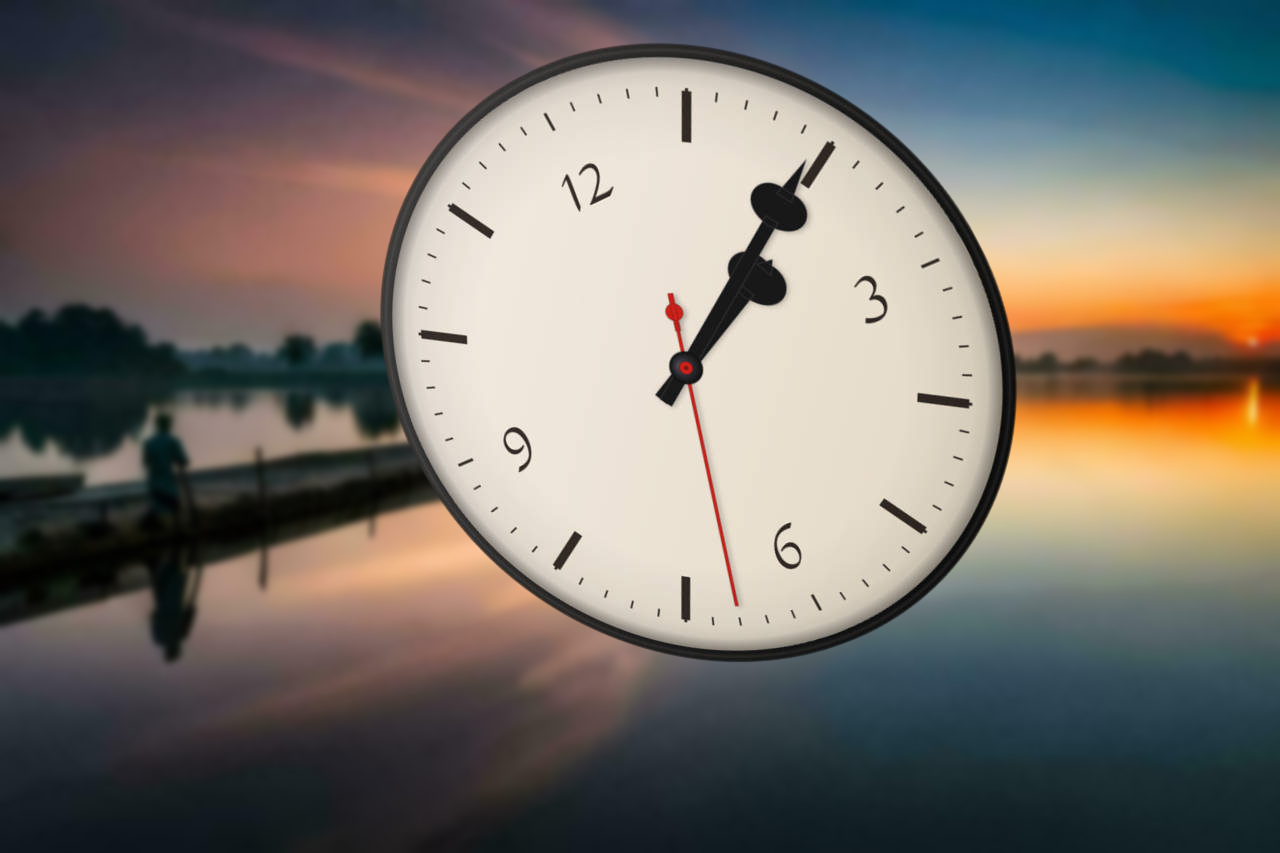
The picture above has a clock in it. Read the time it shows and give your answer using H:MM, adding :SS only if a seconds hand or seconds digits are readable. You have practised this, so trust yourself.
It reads 2:09:33
